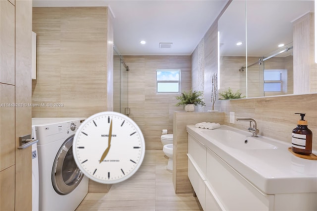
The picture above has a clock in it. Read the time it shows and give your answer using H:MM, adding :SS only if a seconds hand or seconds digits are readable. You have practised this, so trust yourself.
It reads 7:01
